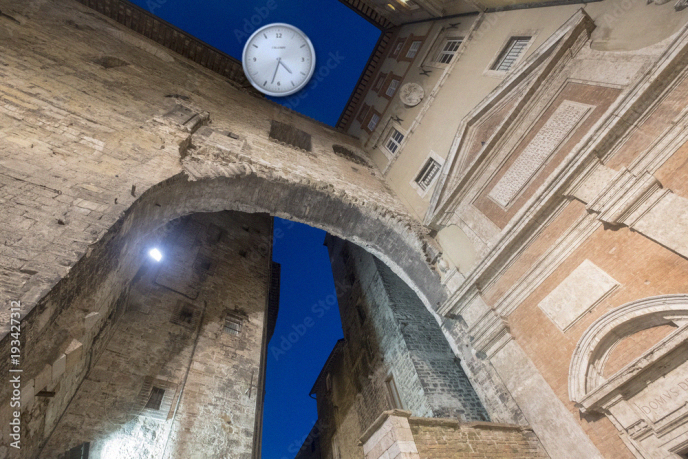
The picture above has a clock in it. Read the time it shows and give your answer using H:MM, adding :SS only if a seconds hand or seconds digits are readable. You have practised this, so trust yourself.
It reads 4:33
